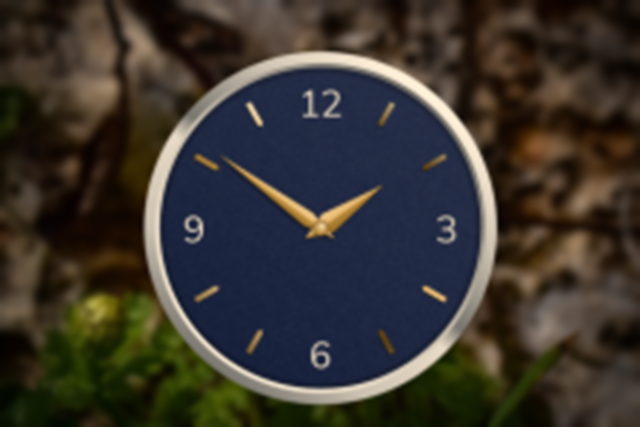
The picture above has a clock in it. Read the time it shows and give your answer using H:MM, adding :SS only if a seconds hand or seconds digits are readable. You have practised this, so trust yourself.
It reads 1:51
